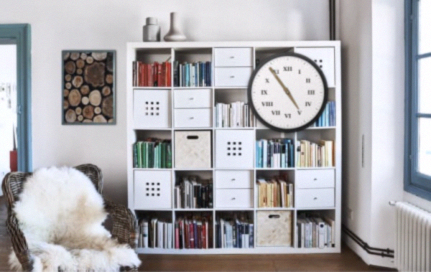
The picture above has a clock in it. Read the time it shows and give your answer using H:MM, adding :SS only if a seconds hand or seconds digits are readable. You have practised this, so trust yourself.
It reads 4:54
